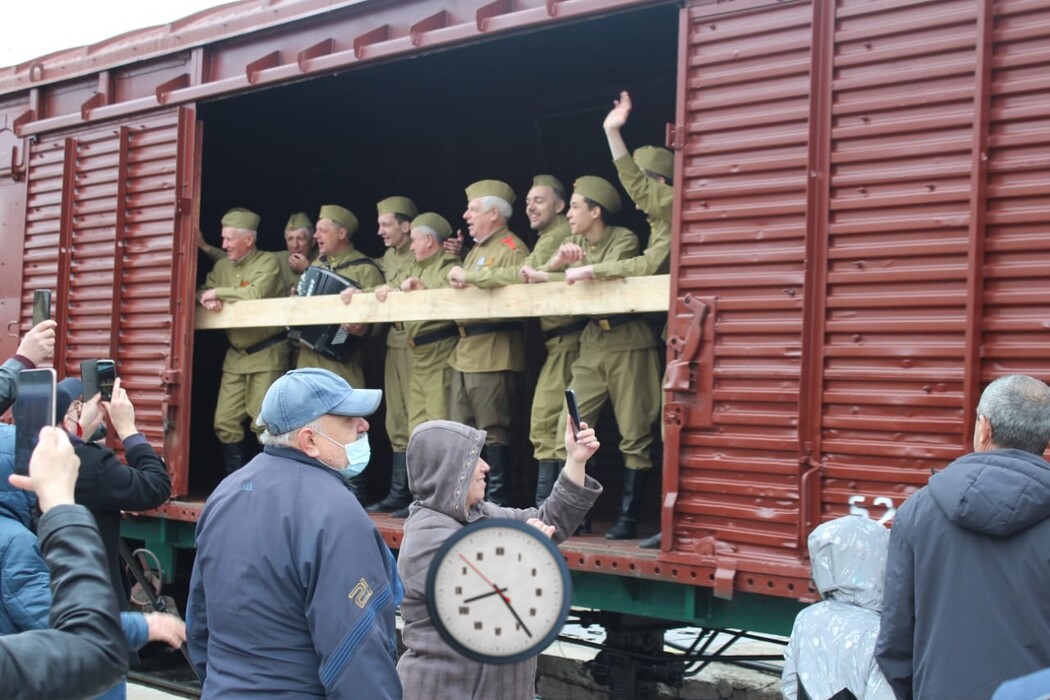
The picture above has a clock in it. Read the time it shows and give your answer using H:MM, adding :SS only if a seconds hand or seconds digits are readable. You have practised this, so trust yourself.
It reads 8:23:52
